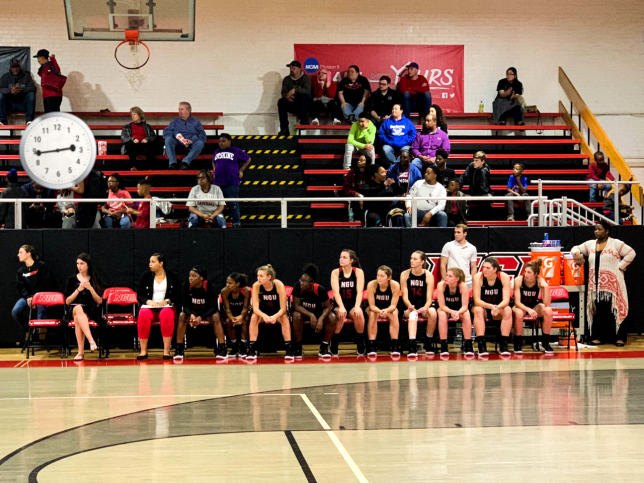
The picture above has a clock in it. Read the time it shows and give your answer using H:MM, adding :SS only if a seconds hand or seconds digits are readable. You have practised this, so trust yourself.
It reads 2:44
